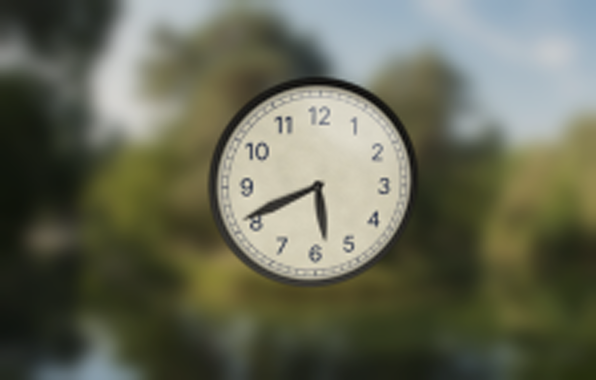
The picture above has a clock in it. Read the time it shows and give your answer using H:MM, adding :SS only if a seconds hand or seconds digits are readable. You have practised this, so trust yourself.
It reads 5:41
